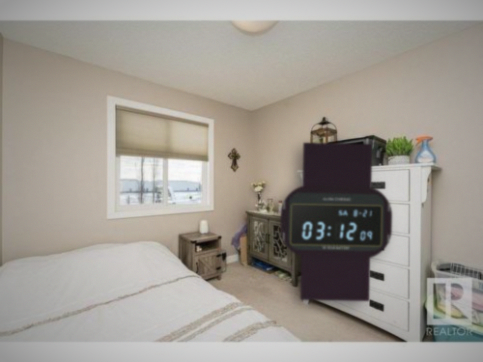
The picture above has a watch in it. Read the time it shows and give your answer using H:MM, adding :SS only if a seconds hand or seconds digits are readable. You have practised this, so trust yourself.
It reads 3:12
